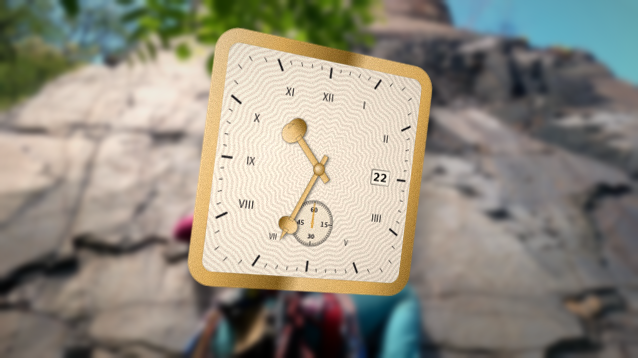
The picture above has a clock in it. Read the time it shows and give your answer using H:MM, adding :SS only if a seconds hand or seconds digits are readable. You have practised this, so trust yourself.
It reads 10:34
